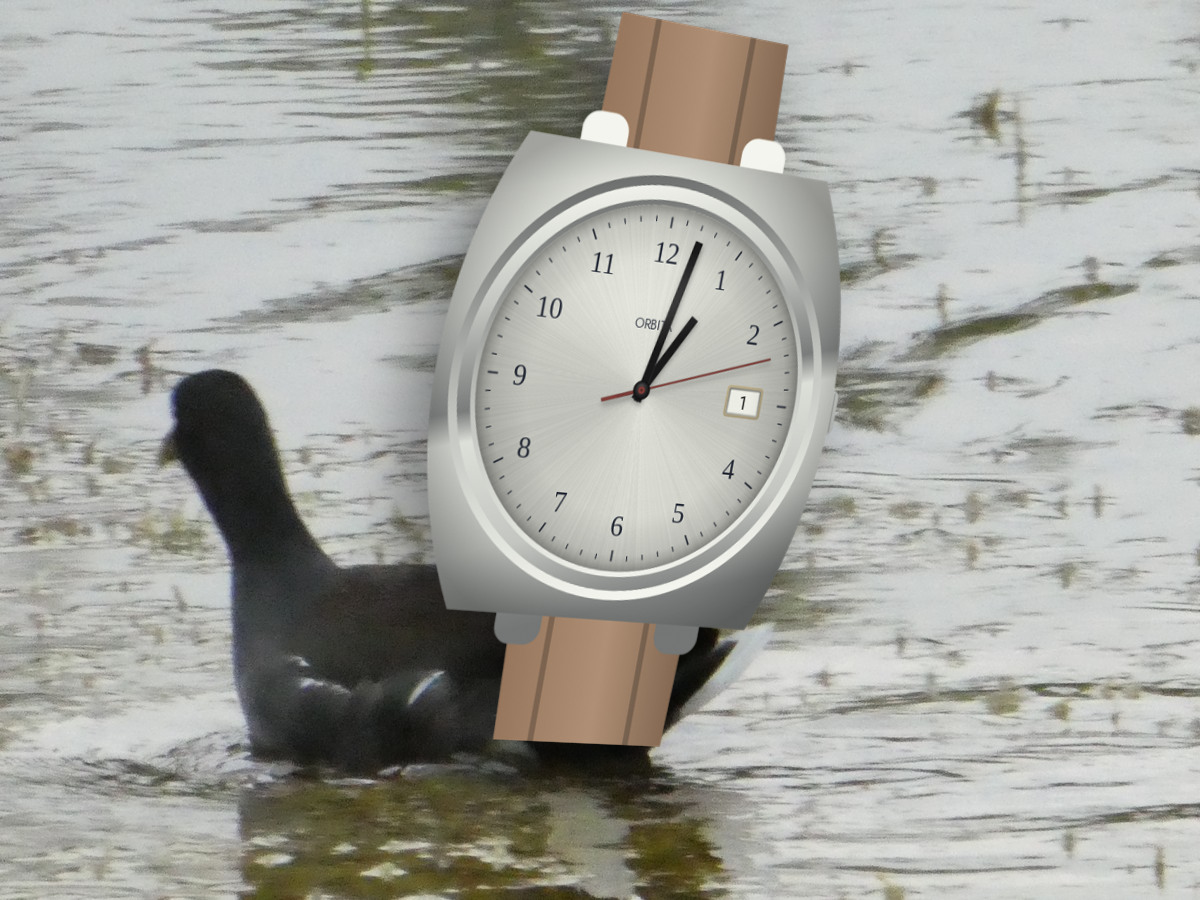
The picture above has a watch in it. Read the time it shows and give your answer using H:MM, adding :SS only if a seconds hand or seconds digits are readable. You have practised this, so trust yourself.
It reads 1:02:12
